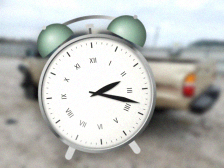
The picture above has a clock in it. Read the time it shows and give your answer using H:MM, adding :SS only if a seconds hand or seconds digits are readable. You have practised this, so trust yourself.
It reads 2:18
